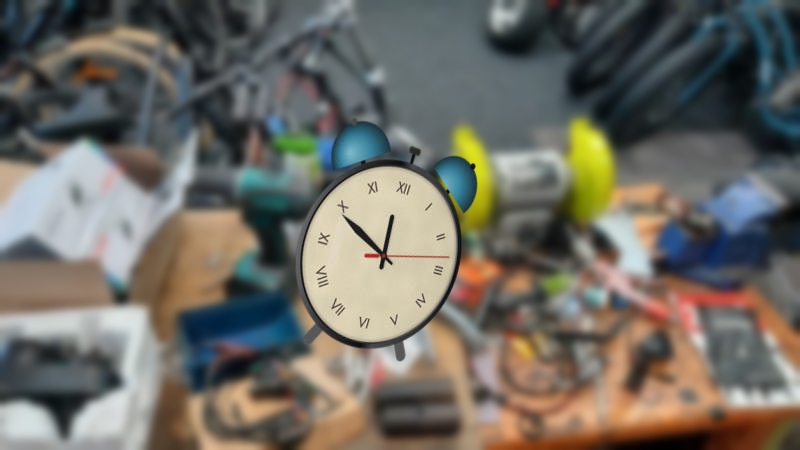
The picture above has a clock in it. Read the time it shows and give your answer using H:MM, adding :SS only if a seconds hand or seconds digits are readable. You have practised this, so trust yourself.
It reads 11:49:13
